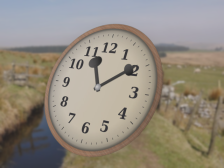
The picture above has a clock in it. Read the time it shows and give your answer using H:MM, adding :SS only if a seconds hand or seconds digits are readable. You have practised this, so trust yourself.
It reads 11:09
